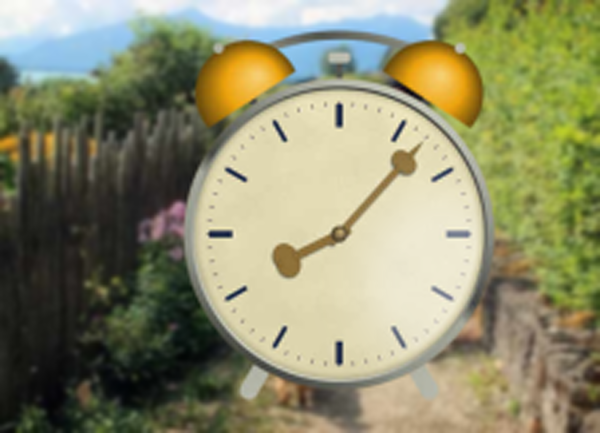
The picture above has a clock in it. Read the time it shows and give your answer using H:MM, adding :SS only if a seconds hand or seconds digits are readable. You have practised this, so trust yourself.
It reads 8:07
